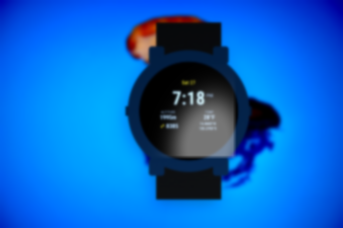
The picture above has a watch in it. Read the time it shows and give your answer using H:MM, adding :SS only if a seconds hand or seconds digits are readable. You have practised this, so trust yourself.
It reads 7:18
